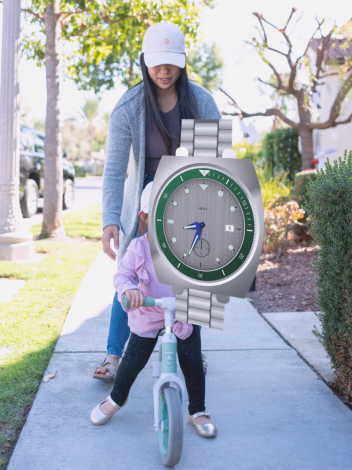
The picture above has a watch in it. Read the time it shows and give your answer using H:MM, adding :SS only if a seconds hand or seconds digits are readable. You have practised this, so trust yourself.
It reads 8:34
